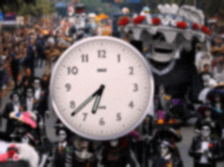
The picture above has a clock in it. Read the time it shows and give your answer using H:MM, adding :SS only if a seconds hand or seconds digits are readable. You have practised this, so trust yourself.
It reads 6:38
